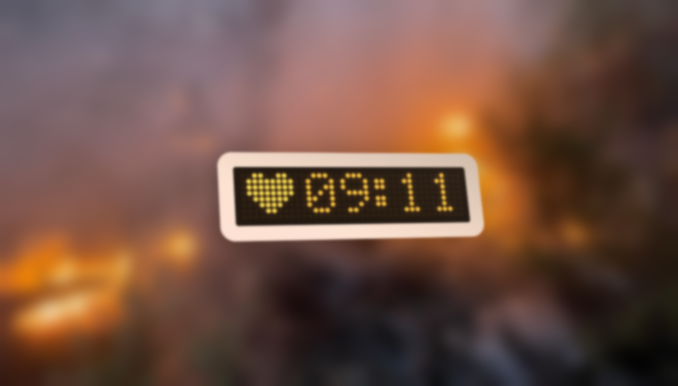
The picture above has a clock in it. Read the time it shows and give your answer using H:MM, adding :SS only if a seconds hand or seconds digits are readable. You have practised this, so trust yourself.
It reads 9:11
